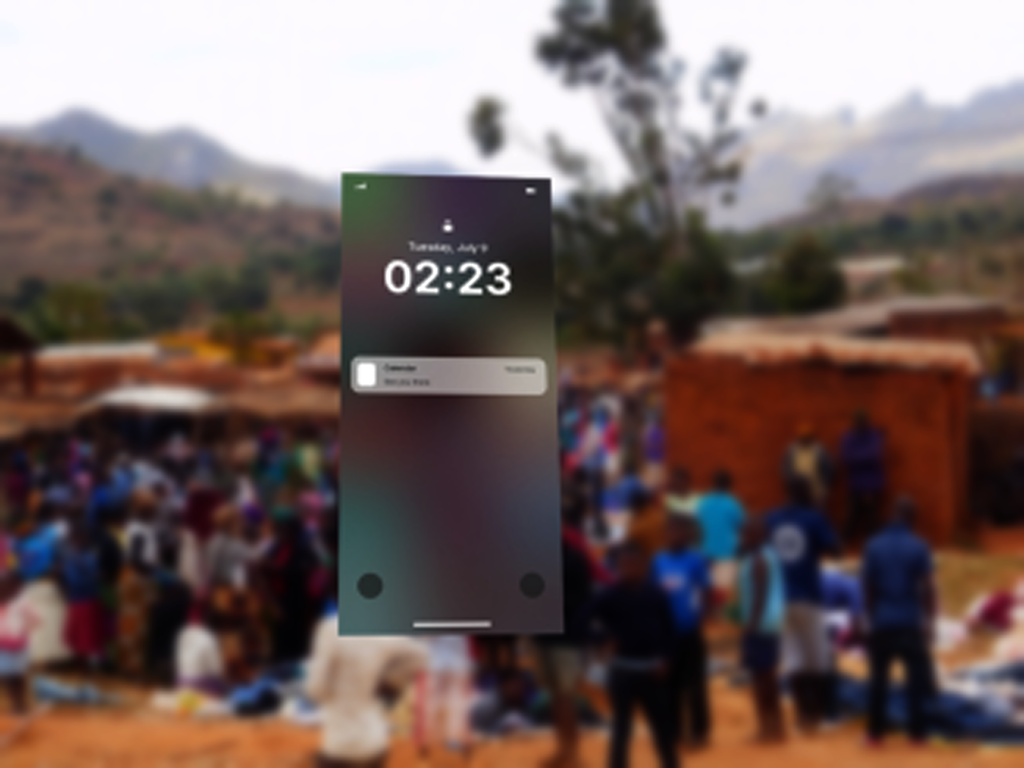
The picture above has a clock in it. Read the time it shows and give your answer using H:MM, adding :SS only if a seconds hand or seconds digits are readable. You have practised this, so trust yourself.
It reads 2:23
